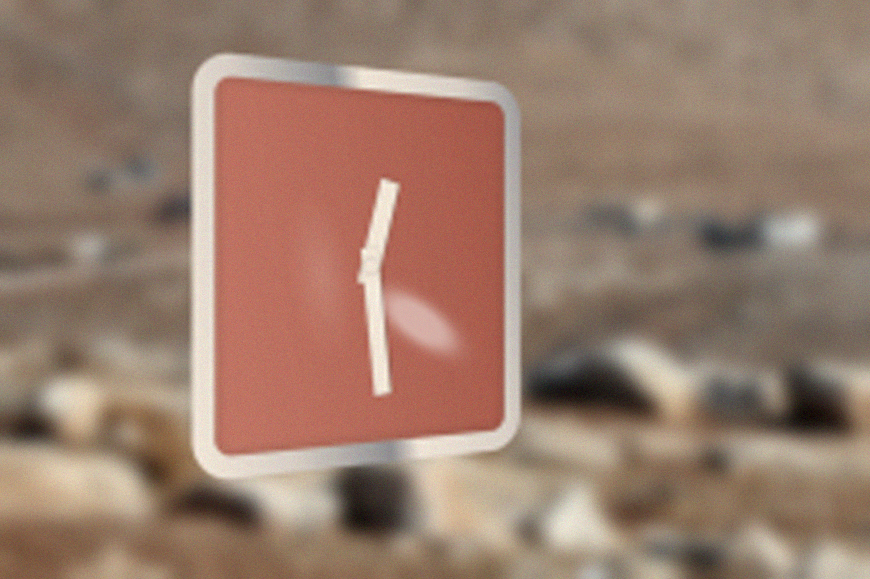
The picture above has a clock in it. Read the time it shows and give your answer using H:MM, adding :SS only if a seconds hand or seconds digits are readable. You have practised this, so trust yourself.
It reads 12:29
